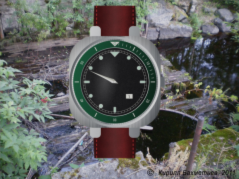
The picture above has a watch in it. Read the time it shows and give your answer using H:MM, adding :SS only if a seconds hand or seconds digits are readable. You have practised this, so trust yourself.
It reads 9:49
